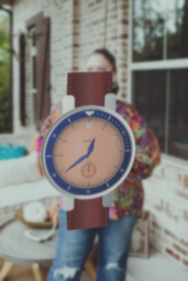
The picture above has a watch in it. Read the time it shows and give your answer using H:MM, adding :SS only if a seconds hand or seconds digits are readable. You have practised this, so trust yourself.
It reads 12:39
